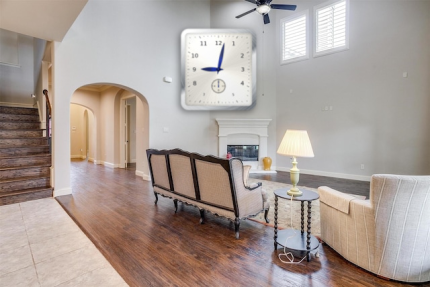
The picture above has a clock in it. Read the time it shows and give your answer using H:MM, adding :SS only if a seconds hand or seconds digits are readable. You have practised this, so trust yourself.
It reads 9:02
